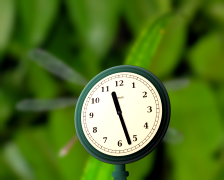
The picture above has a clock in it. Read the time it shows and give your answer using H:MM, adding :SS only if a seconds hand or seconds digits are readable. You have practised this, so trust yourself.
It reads 11:27
